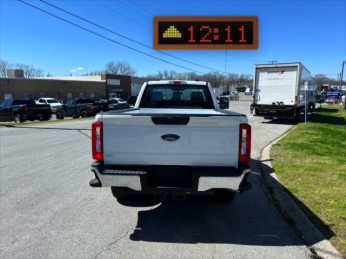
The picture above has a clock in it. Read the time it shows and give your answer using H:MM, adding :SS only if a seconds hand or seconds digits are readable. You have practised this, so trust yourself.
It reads 12:11
